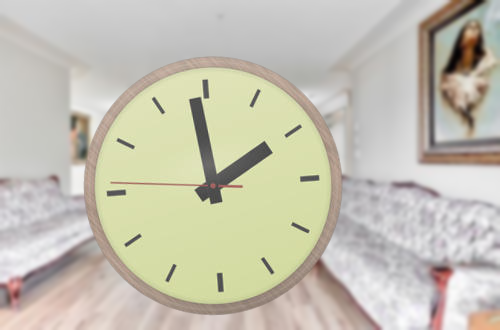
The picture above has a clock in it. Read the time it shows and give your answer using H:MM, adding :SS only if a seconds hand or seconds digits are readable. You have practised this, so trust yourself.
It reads 1:58:46
